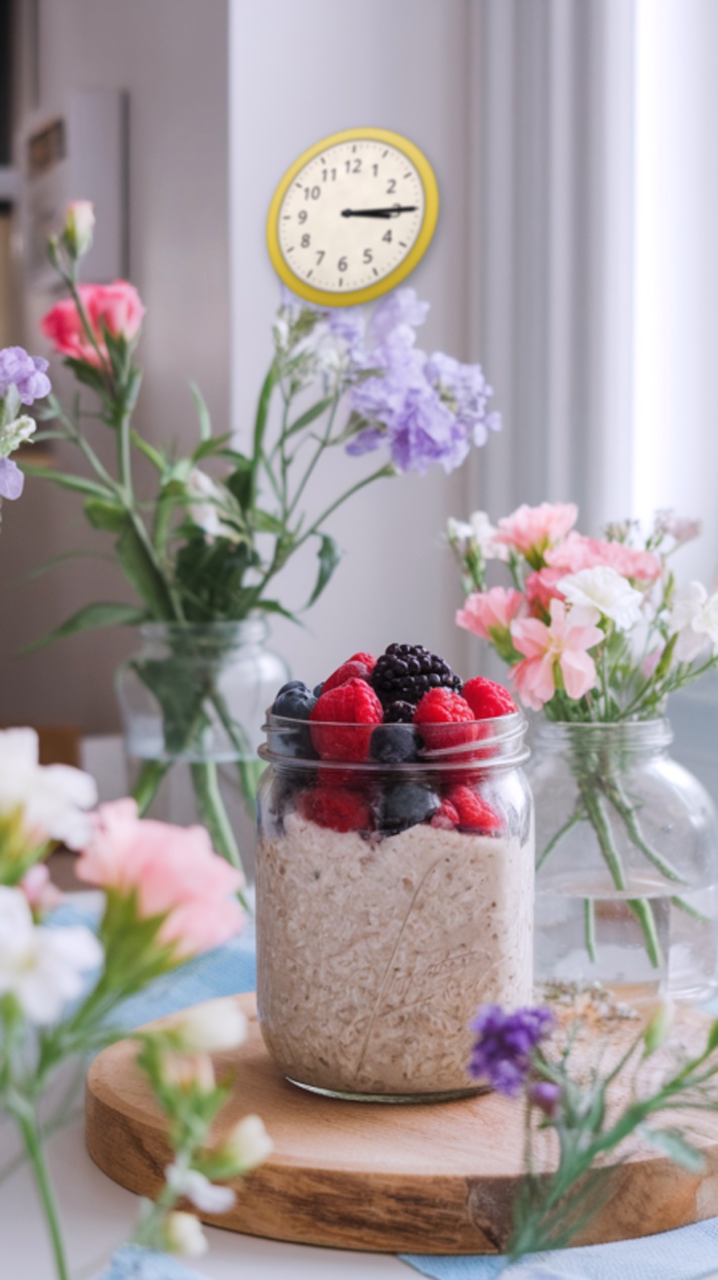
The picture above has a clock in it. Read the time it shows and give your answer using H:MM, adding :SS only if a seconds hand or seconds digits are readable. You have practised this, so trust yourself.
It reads 3:15
